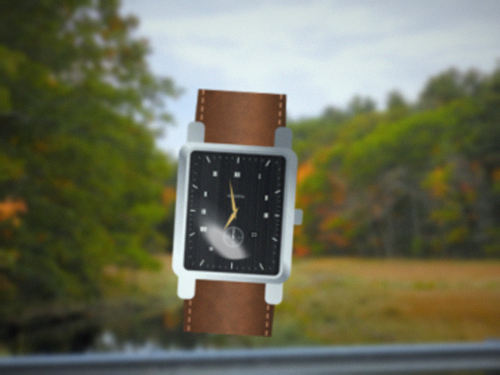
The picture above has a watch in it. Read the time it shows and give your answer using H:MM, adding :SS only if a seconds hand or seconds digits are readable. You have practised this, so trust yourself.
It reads 6:58
